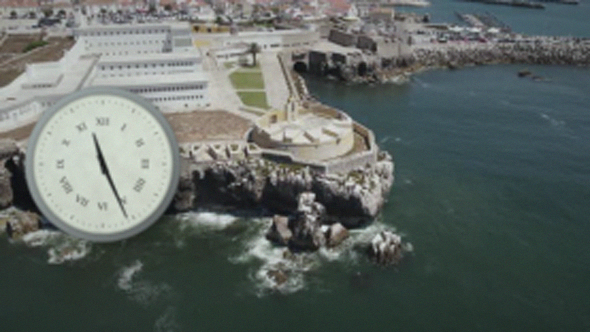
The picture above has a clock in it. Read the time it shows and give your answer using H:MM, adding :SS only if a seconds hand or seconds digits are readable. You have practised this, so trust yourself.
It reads 11:26
